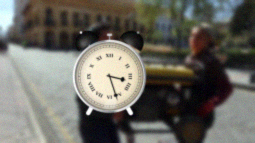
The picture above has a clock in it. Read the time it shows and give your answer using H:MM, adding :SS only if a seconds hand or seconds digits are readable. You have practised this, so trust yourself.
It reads 3:27
